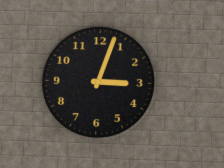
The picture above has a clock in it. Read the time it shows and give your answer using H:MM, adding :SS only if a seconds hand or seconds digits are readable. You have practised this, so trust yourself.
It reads 3:03
